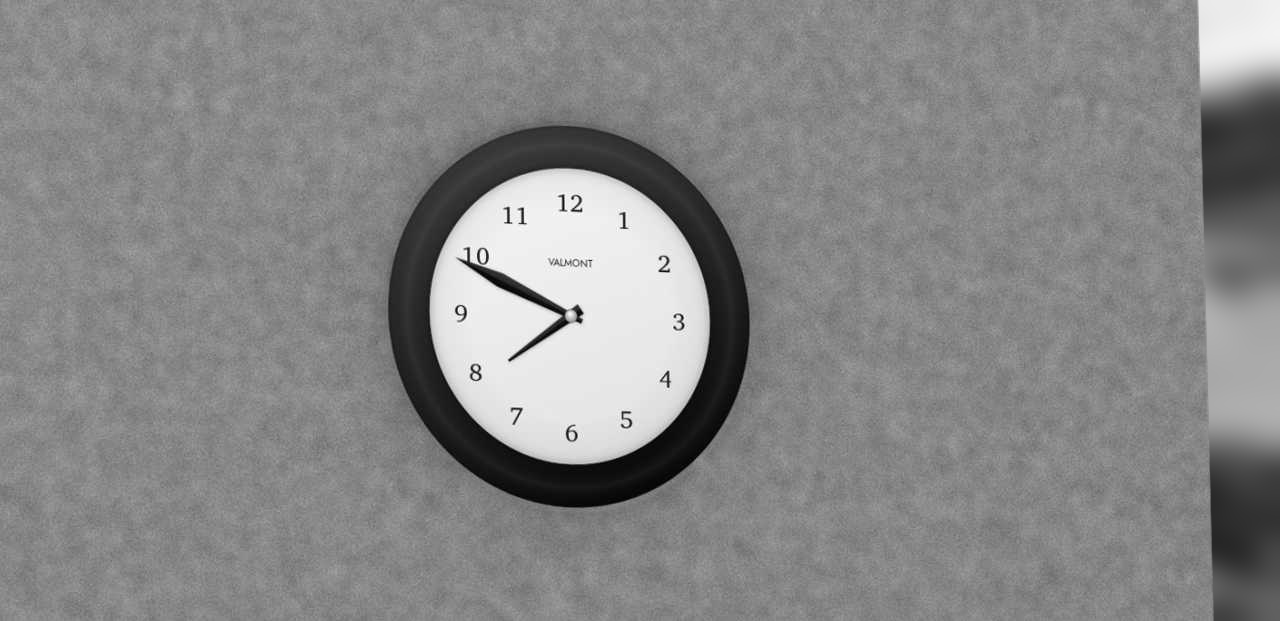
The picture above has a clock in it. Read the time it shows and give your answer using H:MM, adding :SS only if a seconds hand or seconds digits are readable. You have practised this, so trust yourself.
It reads 7:49
